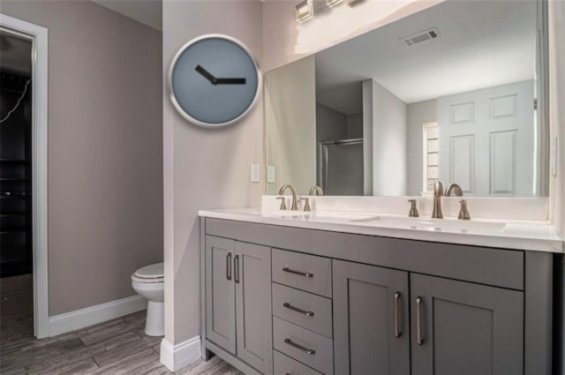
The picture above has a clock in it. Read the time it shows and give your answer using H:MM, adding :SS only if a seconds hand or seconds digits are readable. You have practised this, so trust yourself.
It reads 10:15
